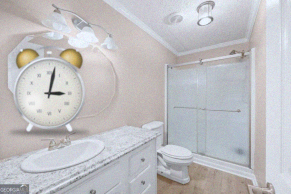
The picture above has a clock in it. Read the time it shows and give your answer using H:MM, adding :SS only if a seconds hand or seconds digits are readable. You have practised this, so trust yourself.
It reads 3:02
